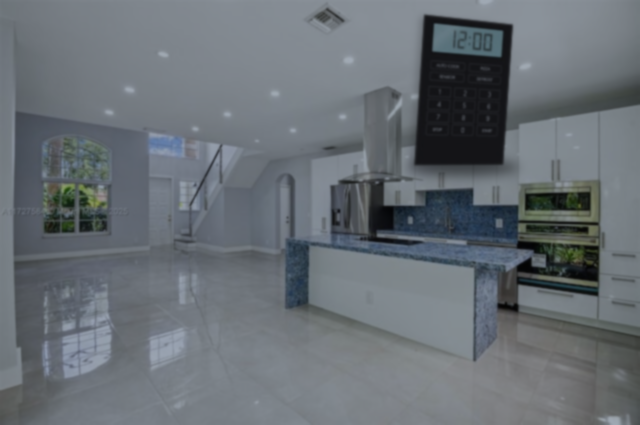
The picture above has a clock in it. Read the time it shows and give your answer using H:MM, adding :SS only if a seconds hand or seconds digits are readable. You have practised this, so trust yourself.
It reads 12:00
